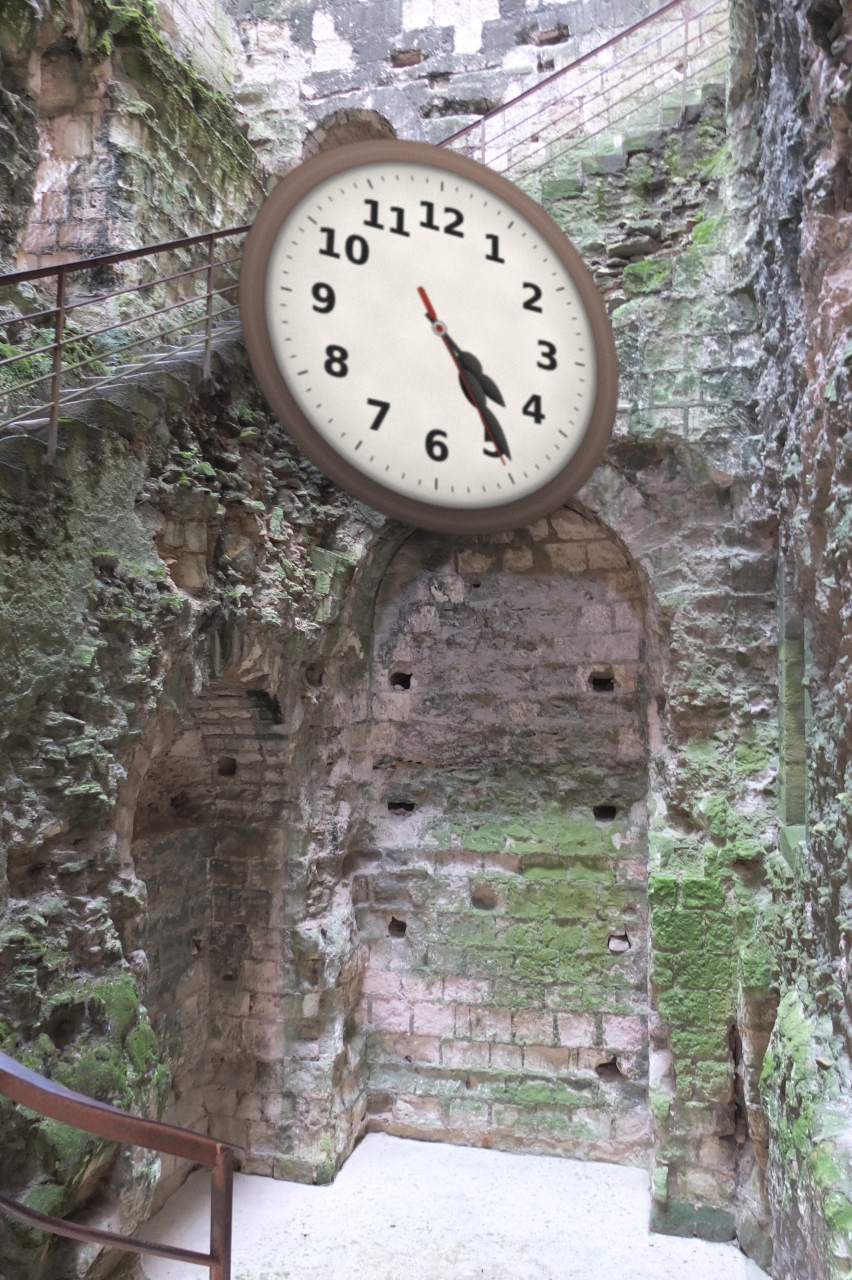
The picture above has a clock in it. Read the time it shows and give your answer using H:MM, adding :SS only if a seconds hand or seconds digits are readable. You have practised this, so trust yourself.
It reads 4:24:25
